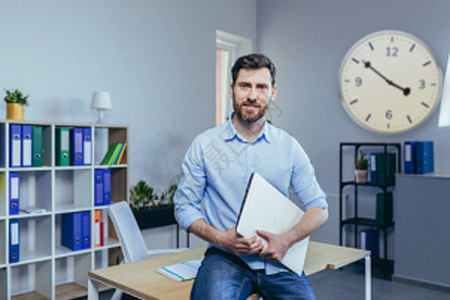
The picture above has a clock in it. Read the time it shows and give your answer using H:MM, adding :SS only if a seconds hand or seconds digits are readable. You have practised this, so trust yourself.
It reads 3:51
